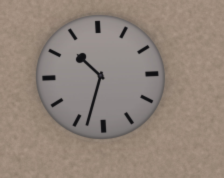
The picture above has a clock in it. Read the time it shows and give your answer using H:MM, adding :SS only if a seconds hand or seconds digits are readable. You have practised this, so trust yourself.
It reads 10:33
